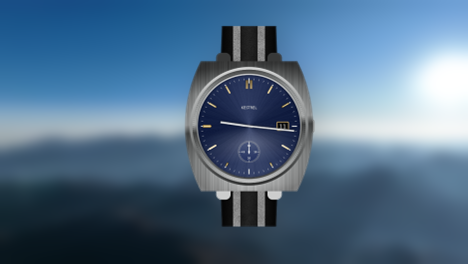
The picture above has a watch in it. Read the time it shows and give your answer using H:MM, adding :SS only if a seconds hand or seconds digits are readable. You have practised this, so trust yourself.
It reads 9:16
